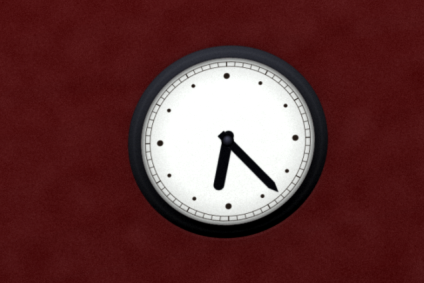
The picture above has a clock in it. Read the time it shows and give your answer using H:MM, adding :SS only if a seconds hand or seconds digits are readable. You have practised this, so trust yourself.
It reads 6:23
